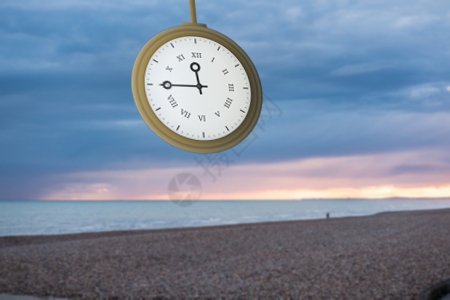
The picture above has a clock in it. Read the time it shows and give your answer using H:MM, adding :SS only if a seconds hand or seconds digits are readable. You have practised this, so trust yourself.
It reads 11:45
